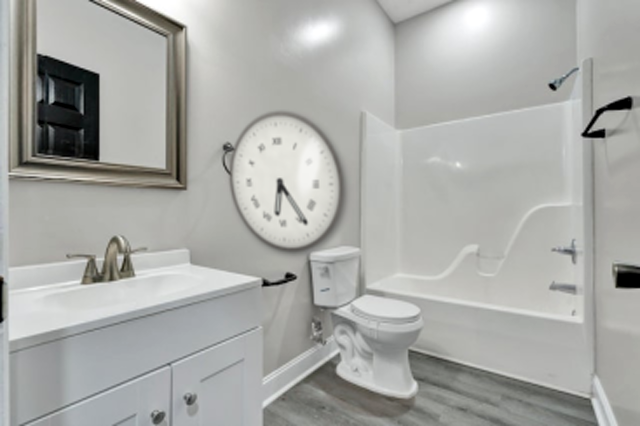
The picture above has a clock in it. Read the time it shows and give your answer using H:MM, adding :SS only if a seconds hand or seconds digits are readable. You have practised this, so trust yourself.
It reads 6:24
